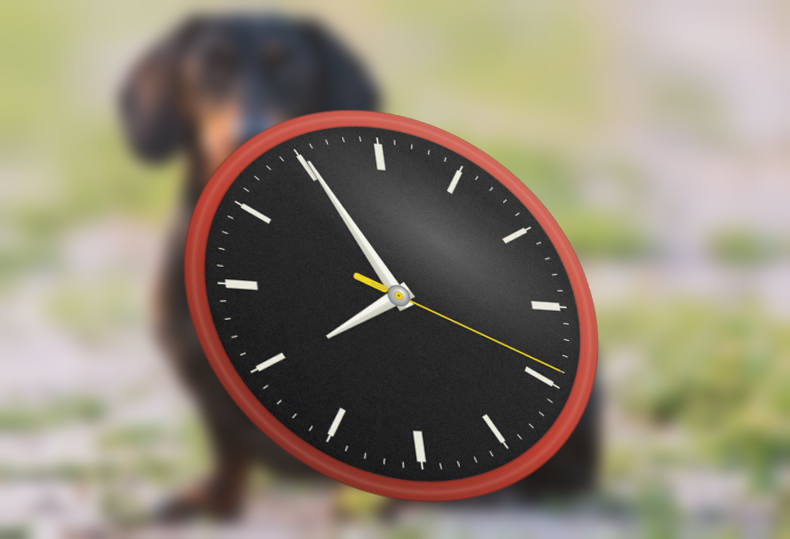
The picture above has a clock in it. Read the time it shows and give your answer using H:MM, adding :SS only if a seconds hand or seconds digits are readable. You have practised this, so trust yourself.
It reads 7:55:19
